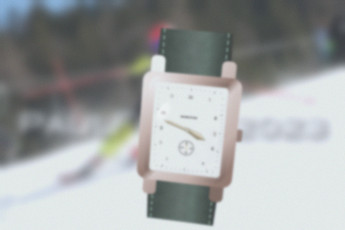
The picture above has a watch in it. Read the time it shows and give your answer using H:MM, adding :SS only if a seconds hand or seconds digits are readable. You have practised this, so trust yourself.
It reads 3:48
